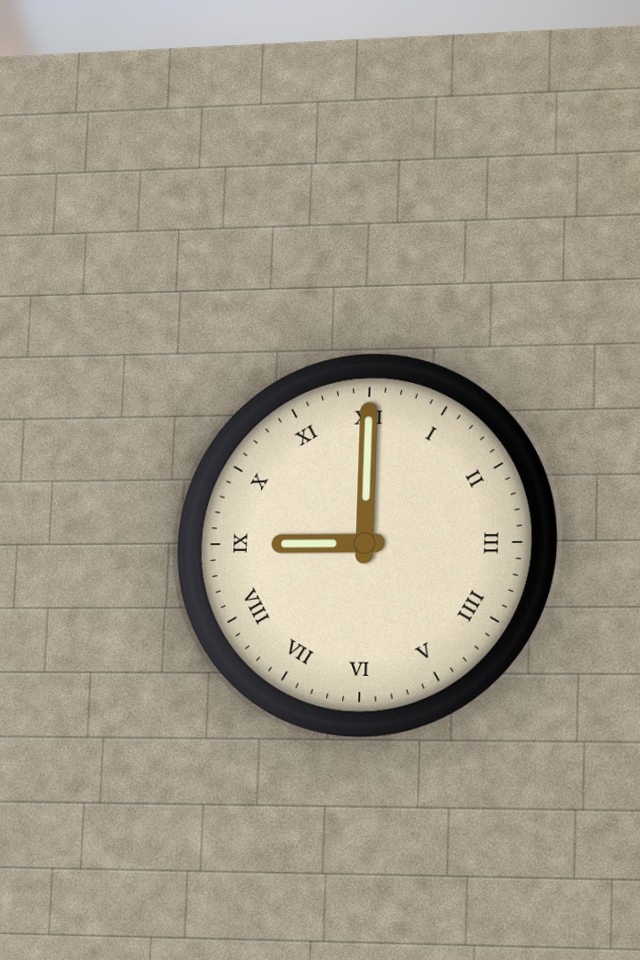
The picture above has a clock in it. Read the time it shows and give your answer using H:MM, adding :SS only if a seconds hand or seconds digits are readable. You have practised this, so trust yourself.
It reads 9:00
